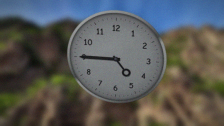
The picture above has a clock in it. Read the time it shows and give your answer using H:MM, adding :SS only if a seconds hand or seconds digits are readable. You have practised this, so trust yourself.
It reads 4:45
